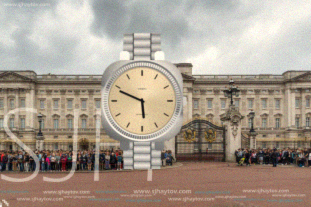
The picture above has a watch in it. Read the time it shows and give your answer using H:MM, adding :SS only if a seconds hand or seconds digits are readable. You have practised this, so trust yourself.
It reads 5:49
